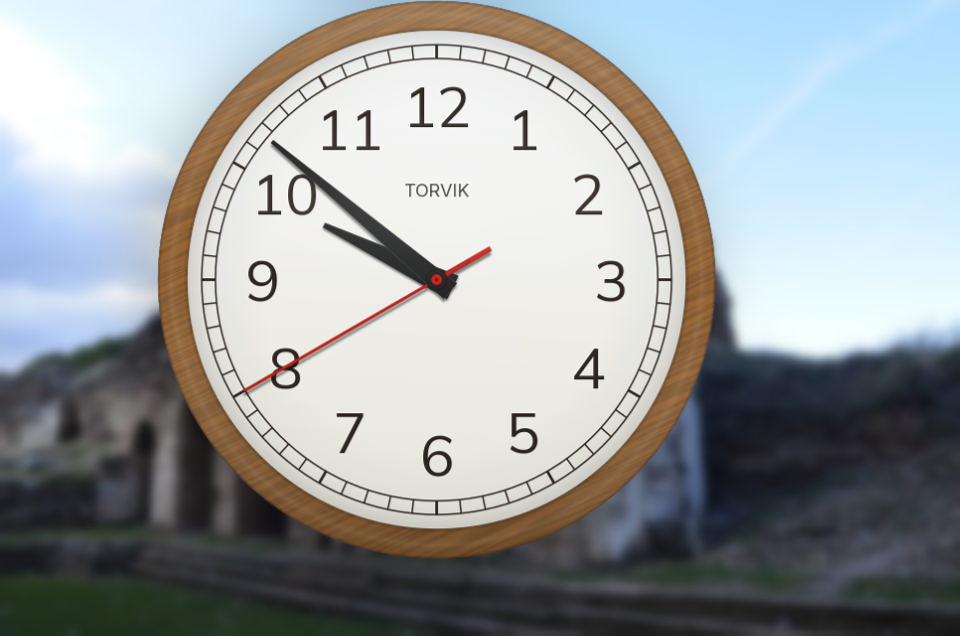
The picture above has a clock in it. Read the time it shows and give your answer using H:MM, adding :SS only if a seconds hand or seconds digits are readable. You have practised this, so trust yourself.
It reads 9:51:40
